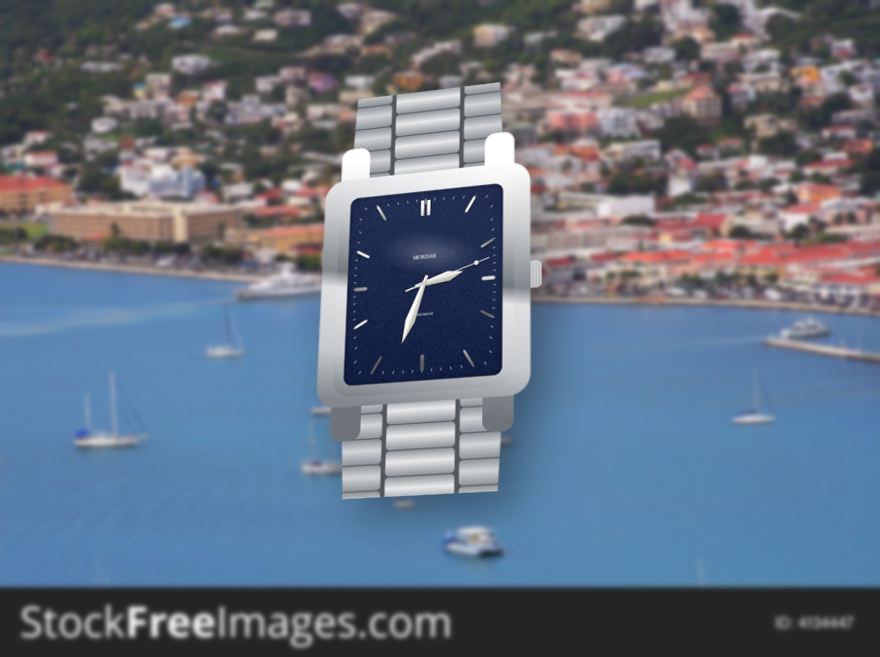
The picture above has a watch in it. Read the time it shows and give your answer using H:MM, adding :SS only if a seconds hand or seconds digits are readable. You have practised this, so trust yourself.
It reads 2:33:12
